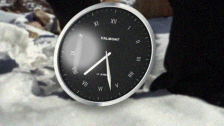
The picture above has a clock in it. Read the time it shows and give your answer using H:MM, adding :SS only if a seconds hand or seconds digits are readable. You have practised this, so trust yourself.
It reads 7:27
